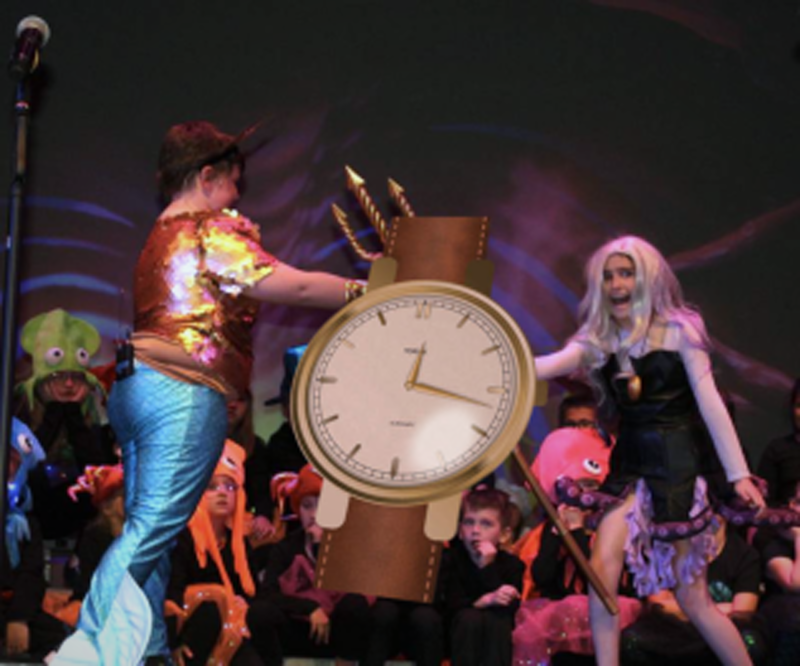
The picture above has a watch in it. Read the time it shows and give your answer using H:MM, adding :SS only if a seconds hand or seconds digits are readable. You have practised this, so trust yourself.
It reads 12:17
